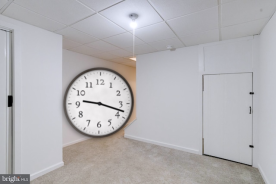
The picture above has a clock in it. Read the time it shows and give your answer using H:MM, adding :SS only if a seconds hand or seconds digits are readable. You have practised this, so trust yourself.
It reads 9:18
